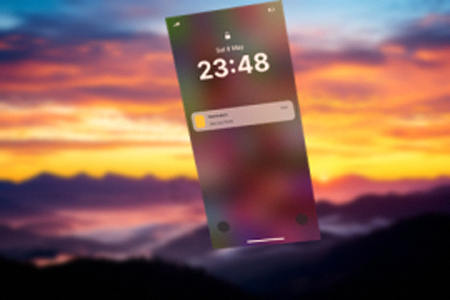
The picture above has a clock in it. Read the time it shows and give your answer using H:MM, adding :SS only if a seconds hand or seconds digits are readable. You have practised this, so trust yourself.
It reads 23:48
